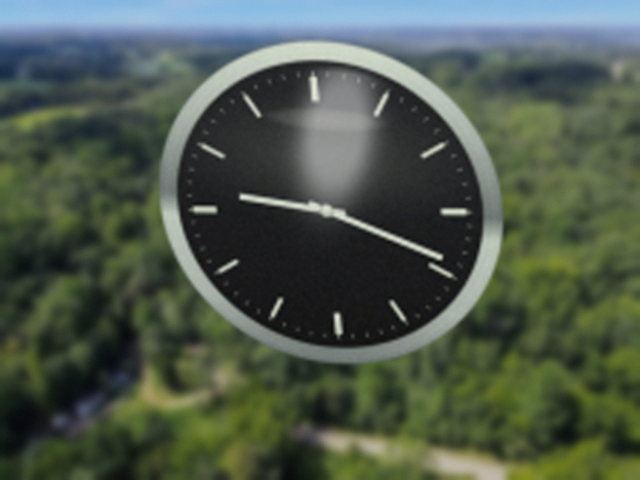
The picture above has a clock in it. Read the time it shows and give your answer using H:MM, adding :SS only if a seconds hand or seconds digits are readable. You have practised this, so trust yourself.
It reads 9:19
